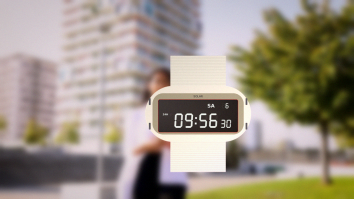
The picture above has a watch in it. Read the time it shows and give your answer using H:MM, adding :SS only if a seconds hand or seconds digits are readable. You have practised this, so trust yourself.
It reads 9:56:30
